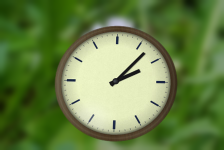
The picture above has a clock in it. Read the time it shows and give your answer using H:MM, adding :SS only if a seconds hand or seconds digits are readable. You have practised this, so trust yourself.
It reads 2:07
